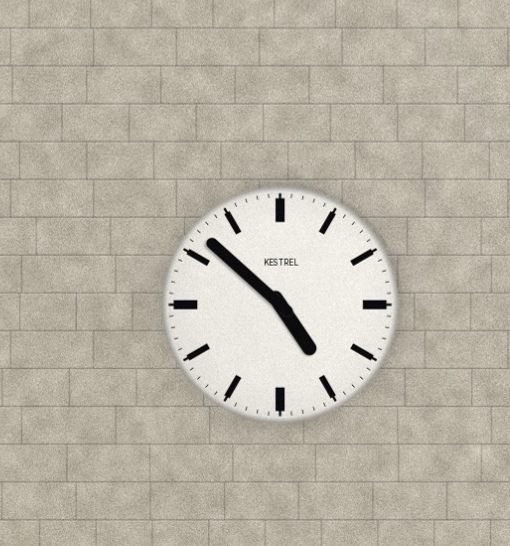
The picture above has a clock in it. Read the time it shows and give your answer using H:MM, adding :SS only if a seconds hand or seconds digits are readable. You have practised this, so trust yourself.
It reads 4:52
